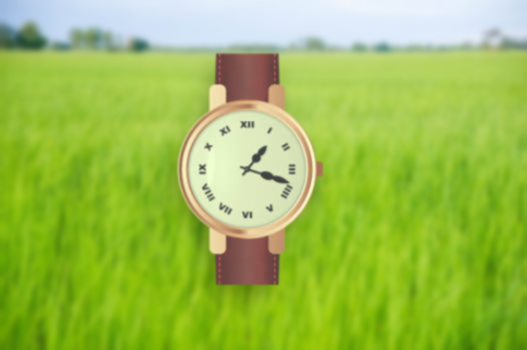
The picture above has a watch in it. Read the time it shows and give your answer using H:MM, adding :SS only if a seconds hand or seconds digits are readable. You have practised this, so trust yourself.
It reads 1:18
